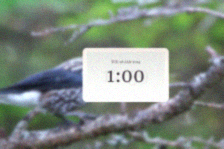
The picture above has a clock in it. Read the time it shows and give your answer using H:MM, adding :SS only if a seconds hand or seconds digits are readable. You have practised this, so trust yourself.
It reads 1:00
